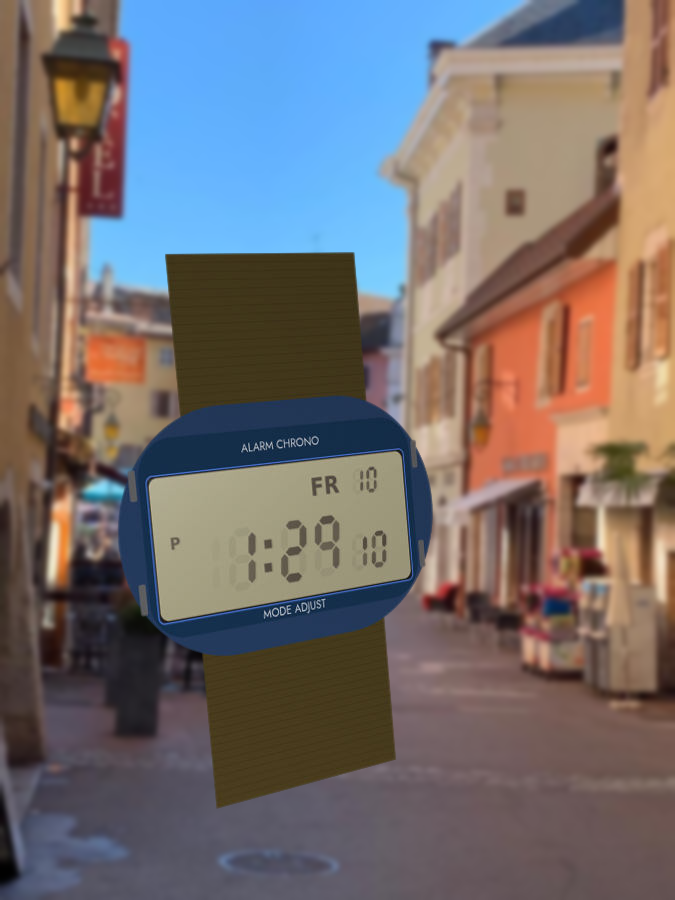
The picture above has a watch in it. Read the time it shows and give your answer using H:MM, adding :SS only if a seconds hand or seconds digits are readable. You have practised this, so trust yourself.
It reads 1:29:10
